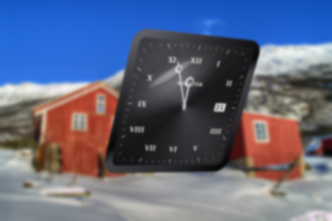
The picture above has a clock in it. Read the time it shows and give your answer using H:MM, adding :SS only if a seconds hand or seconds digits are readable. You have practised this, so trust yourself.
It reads 11:56
